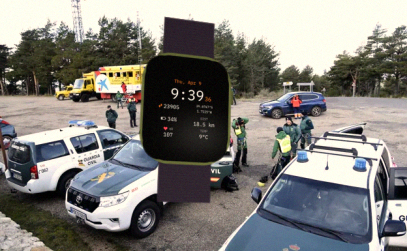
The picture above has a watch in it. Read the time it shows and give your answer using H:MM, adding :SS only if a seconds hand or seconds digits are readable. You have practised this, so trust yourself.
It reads 9:39
